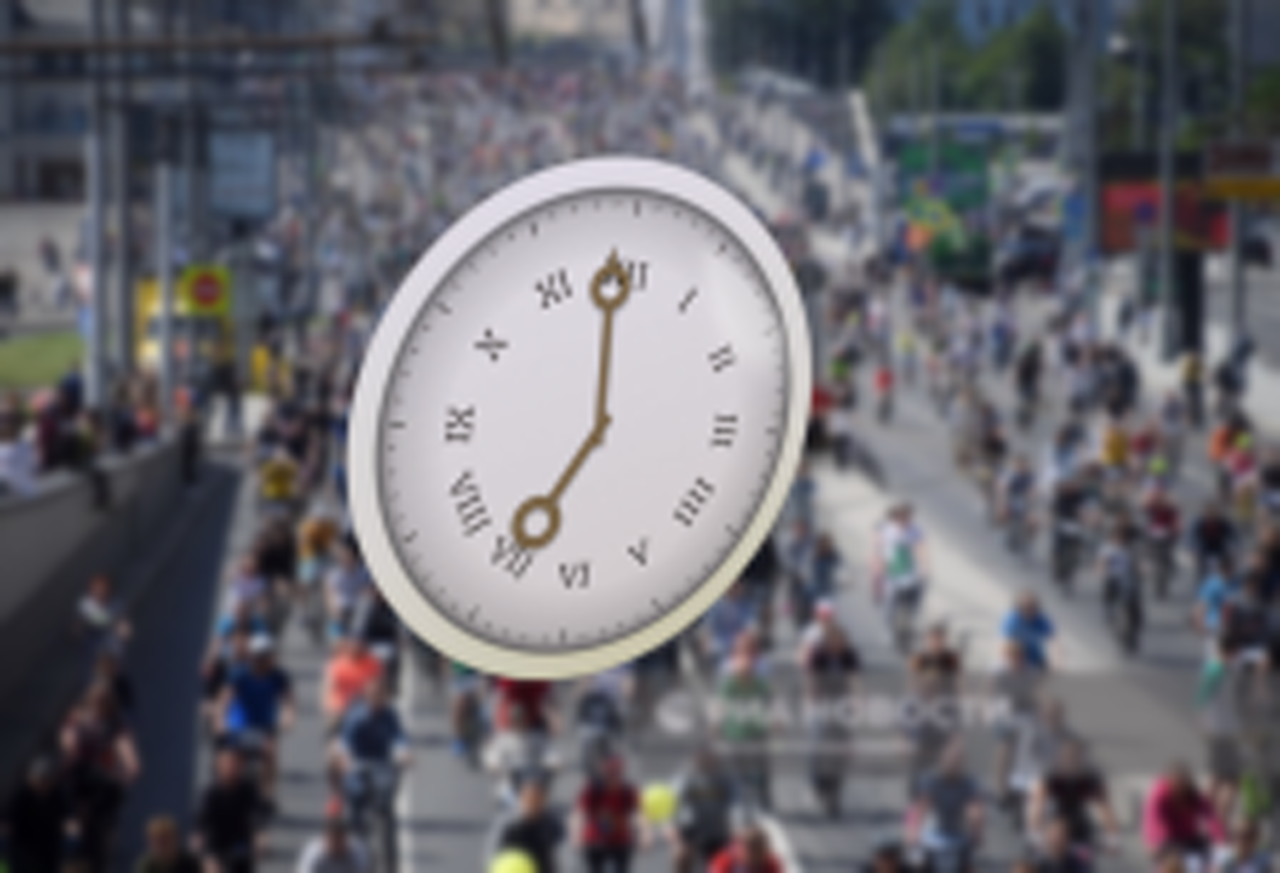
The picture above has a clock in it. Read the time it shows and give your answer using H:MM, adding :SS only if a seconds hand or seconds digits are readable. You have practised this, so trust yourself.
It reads 6:59
